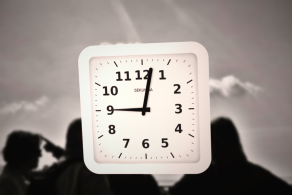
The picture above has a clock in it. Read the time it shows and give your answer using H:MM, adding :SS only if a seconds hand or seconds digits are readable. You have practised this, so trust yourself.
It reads 9:02
